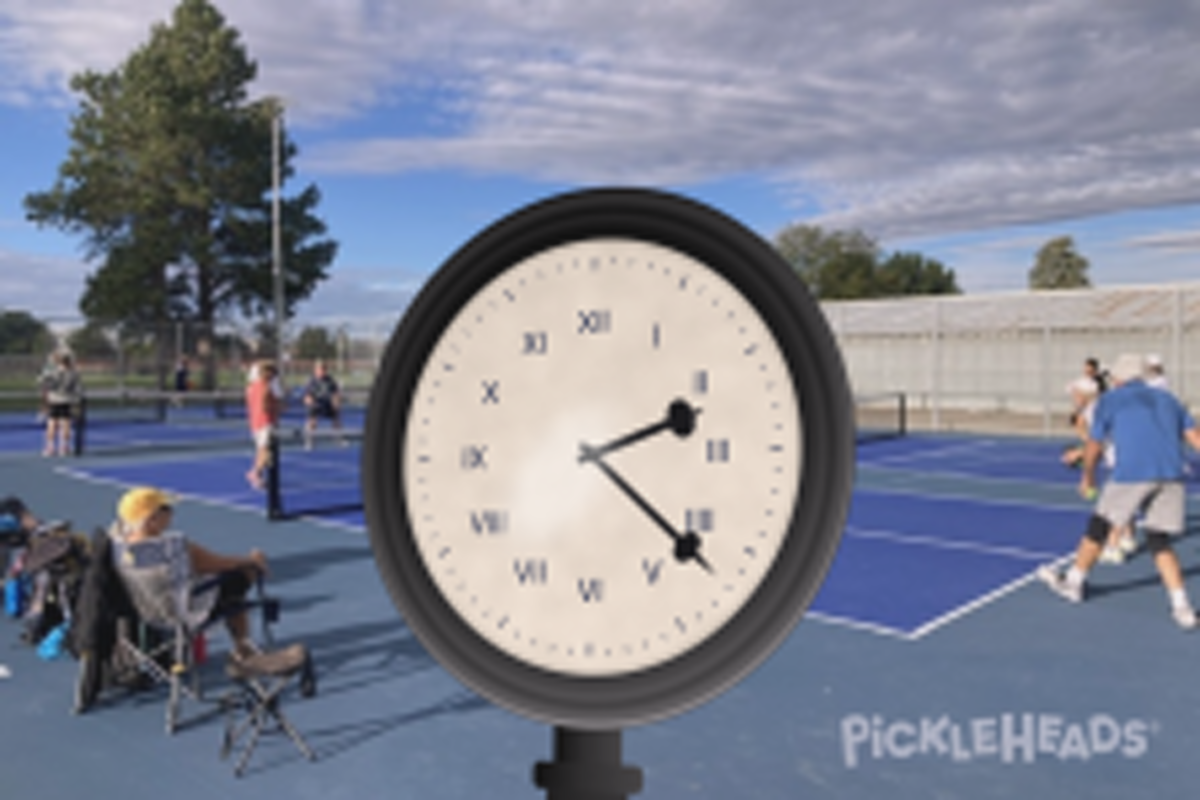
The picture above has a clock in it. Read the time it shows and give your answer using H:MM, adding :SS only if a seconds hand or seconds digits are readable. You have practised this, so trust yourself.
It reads 2:22
